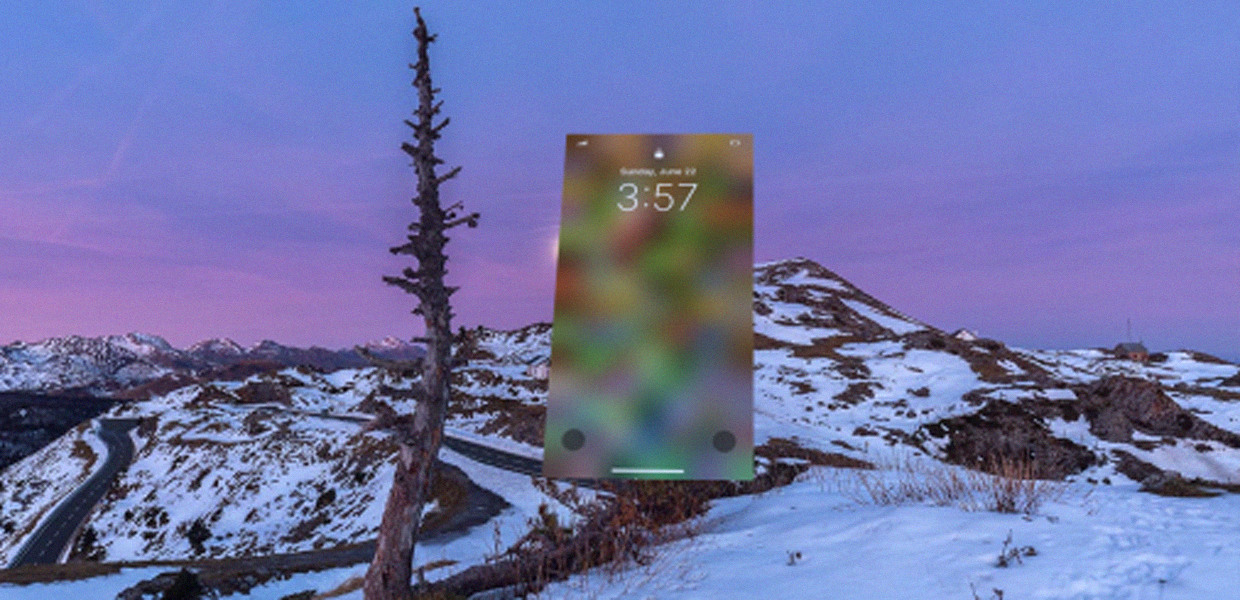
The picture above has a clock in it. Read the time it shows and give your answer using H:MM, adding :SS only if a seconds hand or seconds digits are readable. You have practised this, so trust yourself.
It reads 3:57
